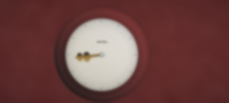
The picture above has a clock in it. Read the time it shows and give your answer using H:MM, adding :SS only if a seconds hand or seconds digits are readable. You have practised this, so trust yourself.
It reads 8:44
